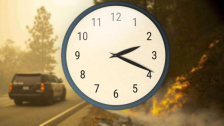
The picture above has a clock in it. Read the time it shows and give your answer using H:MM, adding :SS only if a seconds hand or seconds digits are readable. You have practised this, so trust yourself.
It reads 2:19
